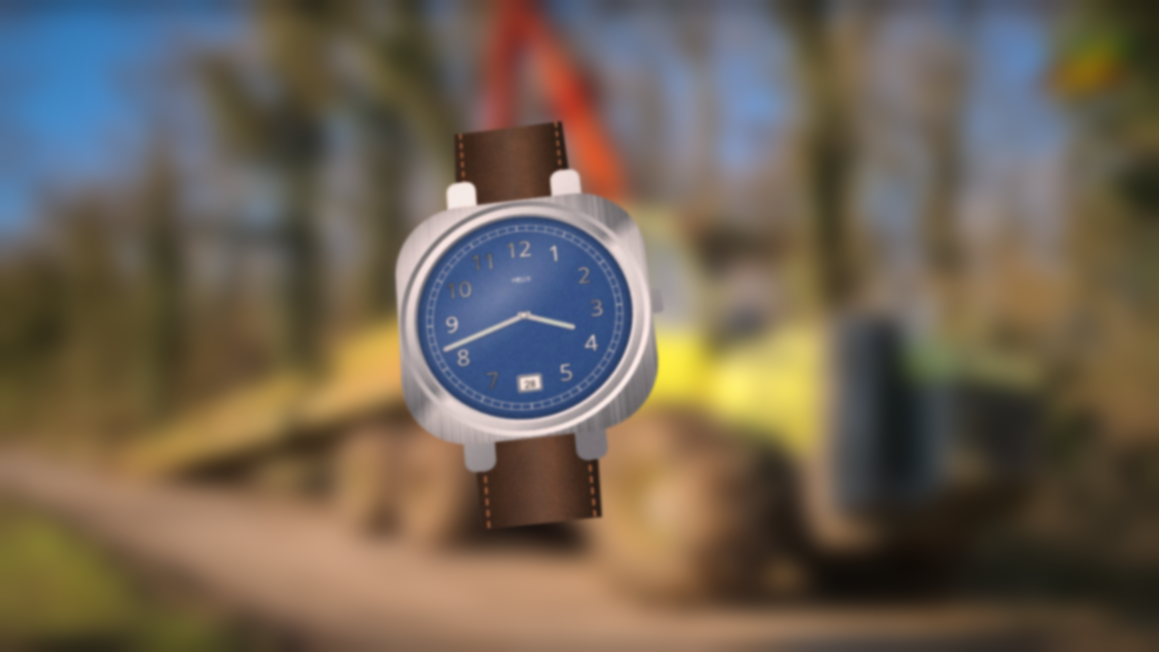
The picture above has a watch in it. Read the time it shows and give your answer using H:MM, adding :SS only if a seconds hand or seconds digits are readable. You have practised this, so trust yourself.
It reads 3:42
